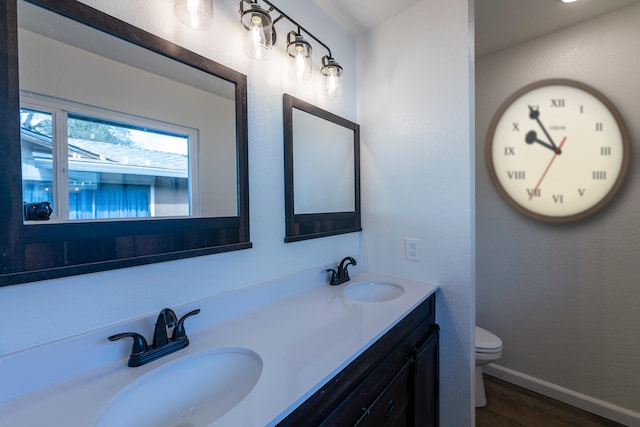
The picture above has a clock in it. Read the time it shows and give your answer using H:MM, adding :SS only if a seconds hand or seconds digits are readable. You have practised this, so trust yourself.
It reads 9:54:35
